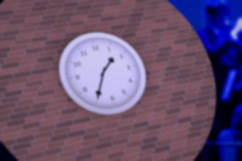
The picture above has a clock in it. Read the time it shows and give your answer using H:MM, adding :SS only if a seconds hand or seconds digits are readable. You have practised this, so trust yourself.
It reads 1:35
